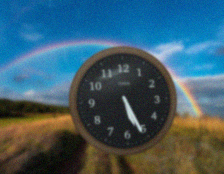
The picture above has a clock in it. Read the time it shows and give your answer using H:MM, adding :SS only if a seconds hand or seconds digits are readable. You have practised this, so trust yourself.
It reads 5:26
